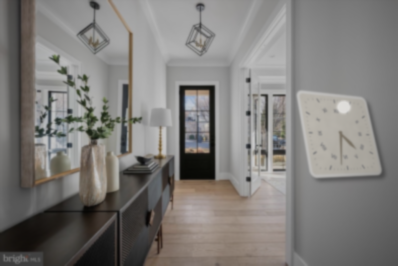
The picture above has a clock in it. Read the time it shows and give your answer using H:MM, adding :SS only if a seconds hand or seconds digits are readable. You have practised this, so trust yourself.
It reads 4:32
